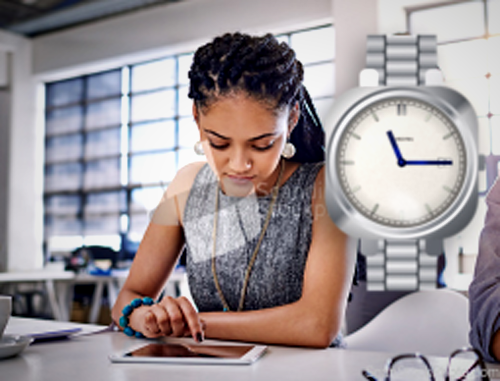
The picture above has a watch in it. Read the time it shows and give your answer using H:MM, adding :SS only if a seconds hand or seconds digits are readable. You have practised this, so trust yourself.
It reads 11:15
